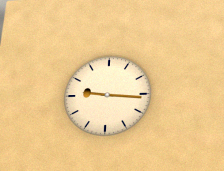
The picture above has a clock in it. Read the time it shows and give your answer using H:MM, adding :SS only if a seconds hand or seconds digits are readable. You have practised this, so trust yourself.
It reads 9:16
